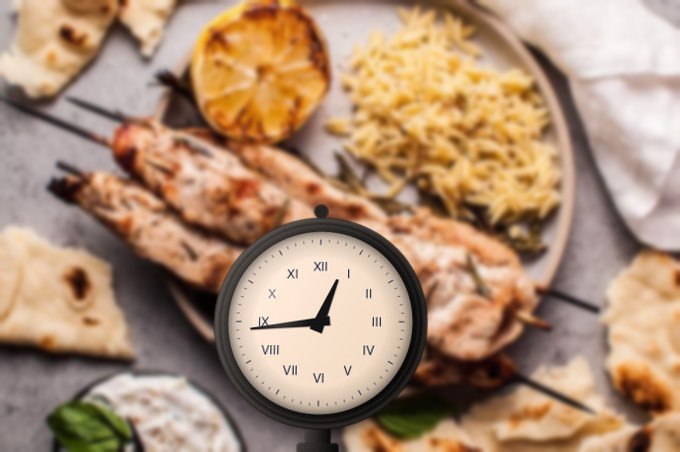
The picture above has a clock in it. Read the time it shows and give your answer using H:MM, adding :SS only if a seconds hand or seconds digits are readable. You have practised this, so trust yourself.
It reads 12:44
